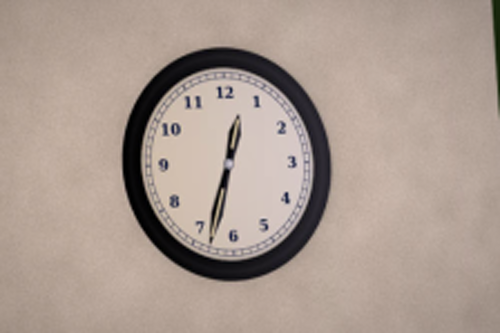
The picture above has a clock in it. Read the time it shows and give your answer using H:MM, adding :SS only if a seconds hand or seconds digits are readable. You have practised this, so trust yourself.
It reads 12:33
